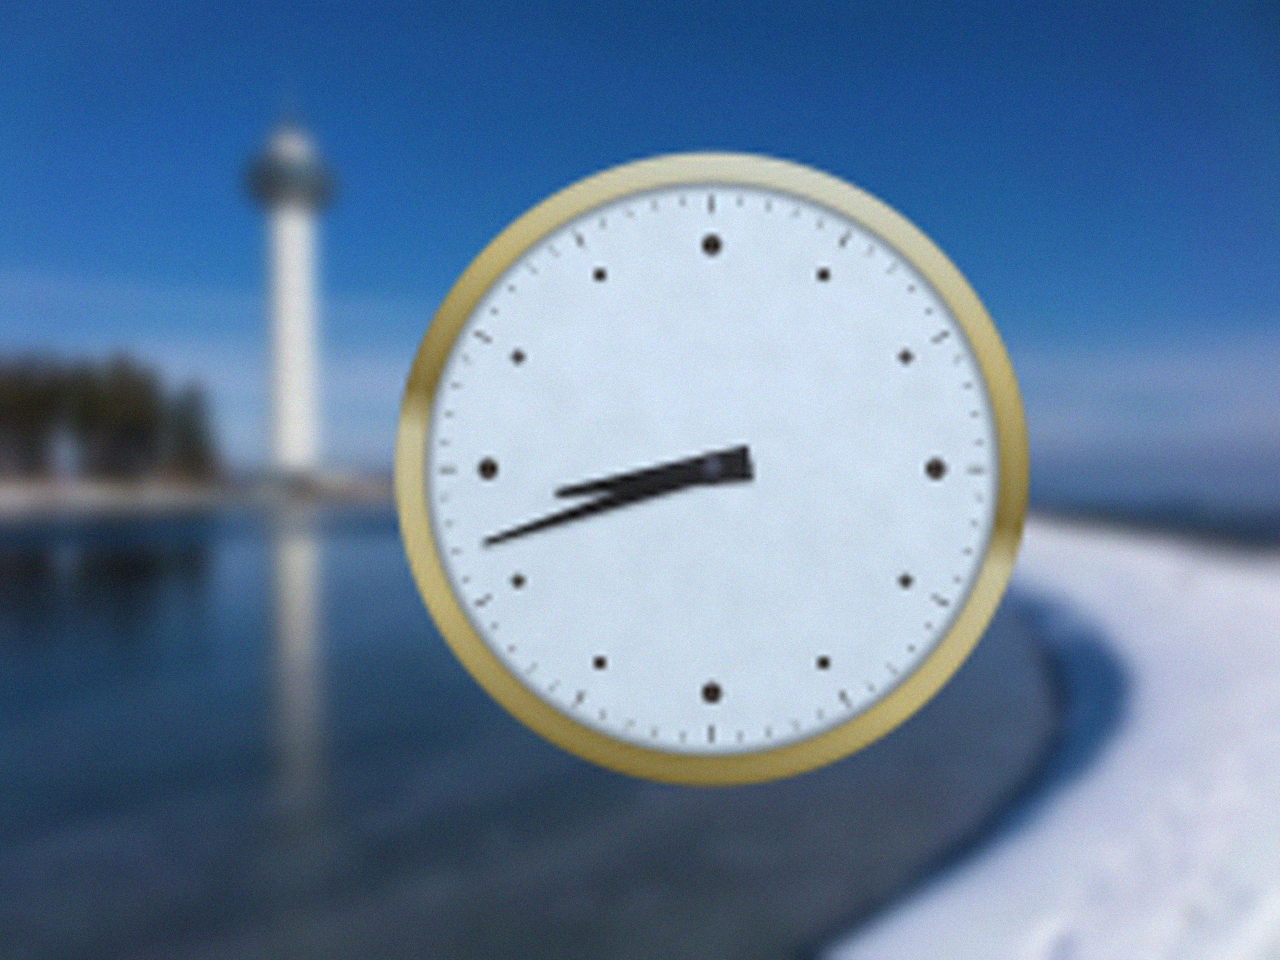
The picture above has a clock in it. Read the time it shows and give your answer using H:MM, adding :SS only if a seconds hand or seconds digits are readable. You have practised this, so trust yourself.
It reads 8:42
